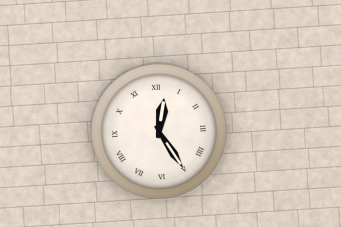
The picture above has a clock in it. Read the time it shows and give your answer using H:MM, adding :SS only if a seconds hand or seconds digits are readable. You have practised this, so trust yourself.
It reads 12:25
